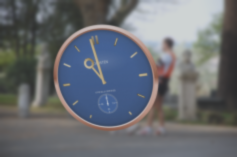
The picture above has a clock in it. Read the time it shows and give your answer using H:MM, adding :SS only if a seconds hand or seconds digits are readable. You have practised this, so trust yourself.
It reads 10:59
